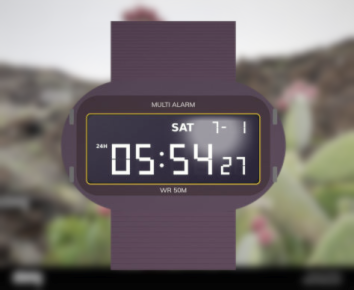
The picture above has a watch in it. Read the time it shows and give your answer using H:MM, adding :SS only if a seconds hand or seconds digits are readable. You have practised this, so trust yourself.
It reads 5:54:27
